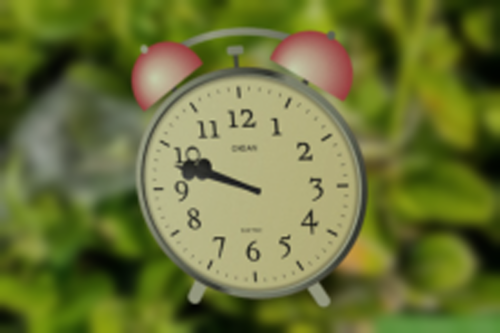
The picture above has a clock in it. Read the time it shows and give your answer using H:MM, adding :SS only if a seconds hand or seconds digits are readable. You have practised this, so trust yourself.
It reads 9:48
